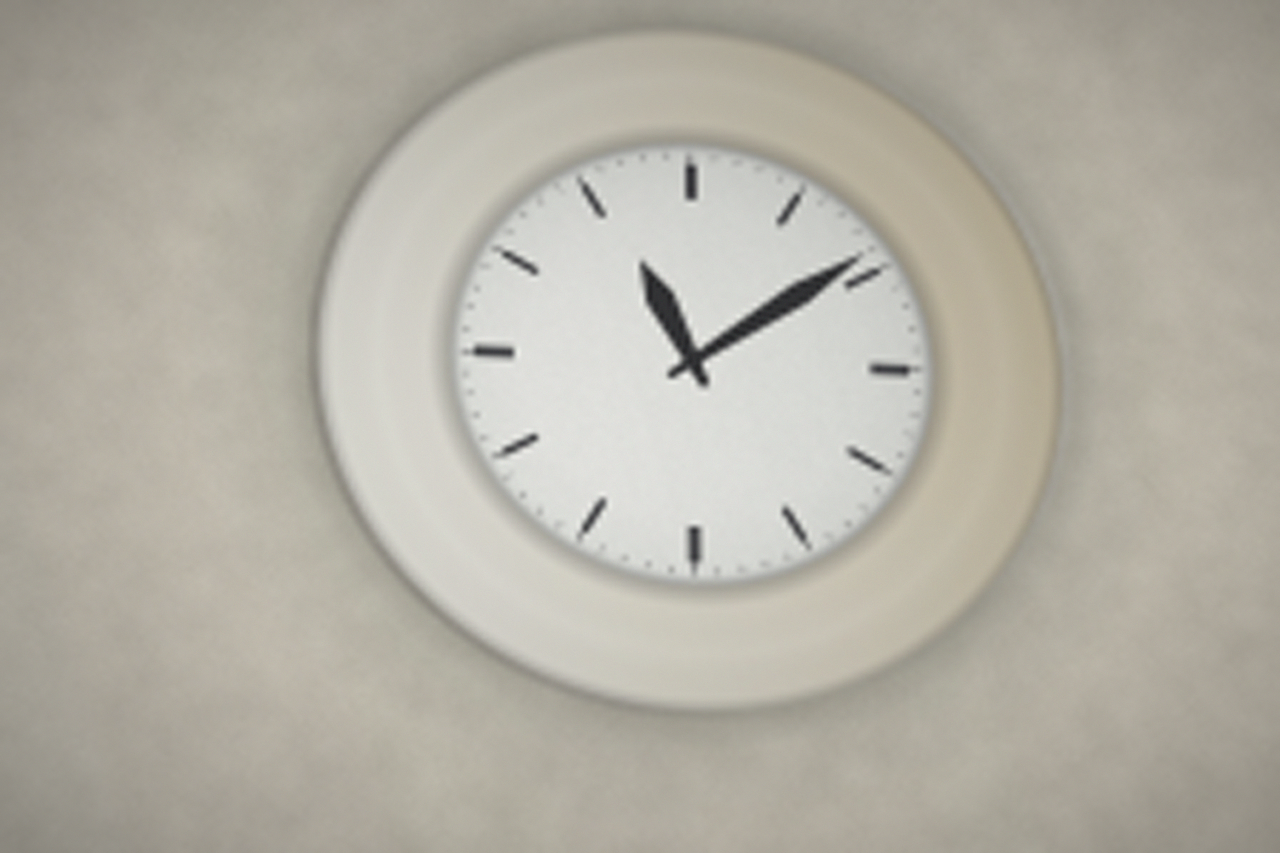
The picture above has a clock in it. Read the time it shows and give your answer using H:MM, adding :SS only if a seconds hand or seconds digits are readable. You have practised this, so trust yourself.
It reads 11:09
